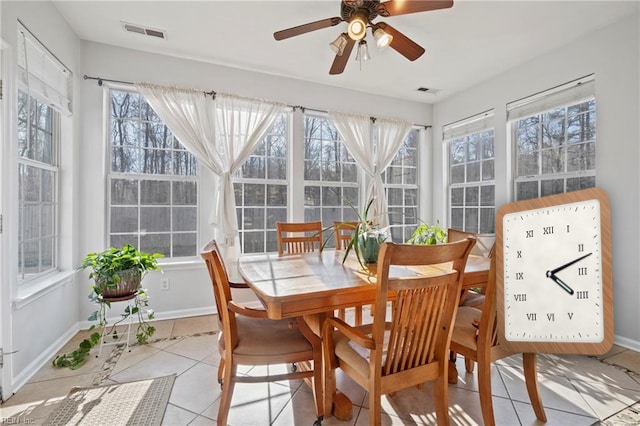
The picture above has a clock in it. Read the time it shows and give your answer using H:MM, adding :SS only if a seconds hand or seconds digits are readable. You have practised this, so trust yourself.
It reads 4:12
